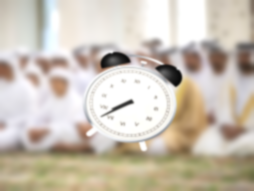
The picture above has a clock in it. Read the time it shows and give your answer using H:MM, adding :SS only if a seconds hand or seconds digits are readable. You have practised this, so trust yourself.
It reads 7:37
